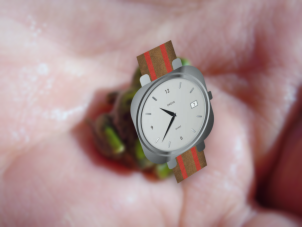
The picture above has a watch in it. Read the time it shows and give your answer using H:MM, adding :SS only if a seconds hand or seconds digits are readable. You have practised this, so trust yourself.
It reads 10:38
